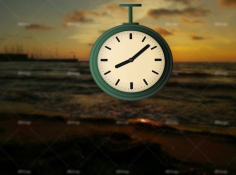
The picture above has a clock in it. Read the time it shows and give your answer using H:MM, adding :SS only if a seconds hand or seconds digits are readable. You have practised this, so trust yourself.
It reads 8:08
